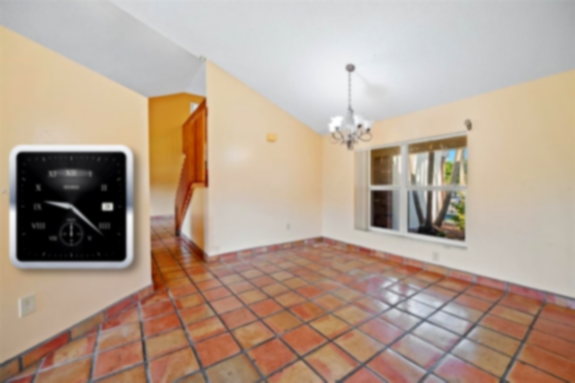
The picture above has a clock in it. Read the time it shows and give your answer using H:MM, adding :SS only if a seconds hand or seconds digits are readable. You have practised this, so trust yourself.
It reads 9:22
